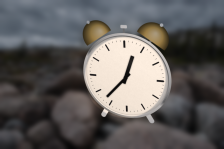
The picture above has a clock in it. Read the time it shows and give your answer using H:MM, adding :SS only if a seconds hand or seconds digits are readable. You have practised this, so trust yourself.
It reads 12:37
